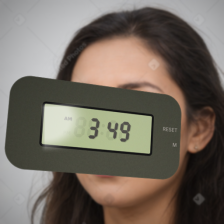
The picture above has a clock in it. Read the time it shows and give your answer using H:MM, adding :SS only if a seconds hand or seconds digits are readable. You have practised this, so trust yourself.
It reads 3:49
